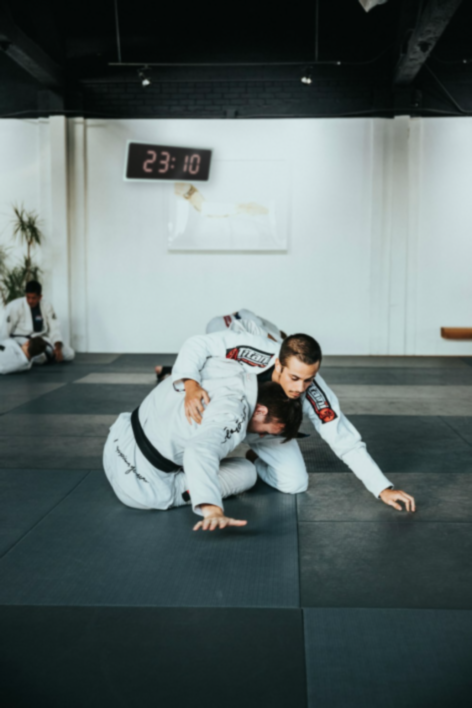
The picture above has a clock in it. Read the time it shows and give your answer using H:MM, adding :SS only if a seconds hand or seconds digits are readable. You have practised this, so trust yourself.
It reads 23:10
